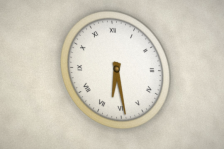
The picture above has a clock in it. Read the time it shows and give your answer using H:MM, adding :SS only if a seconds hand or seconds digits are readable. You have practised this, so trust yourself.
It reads 6:29
